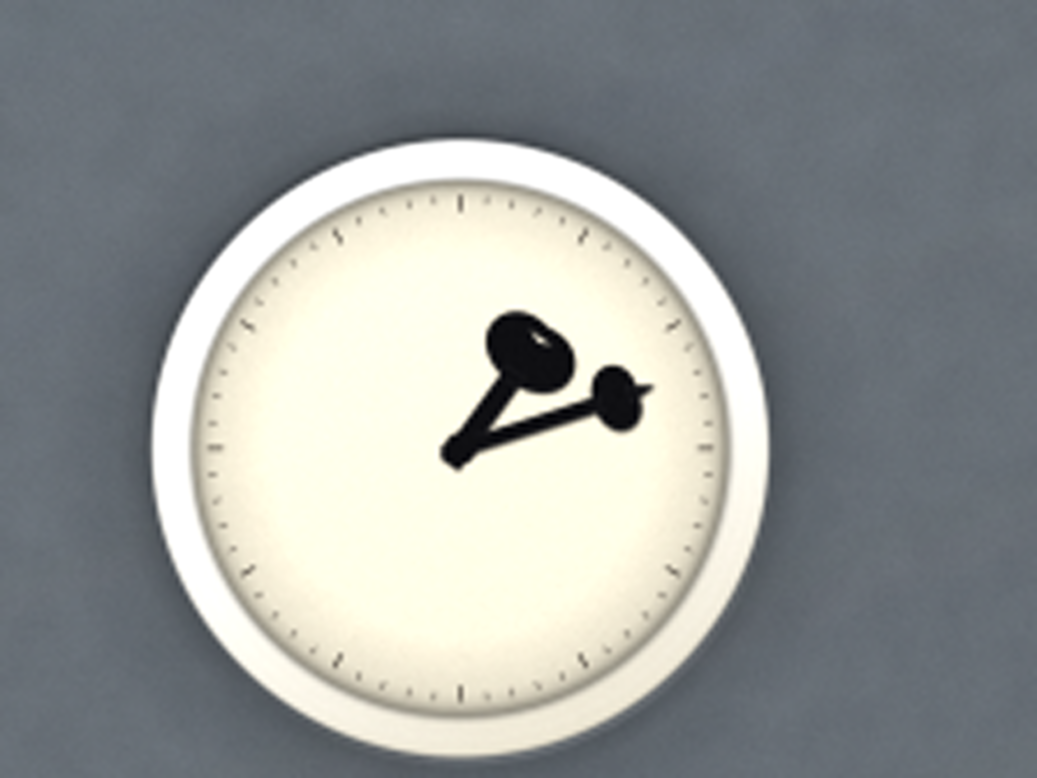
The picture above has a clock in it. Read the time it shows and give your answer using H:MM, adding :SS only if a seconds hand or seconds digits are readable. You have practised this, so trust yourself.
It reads 1:12
